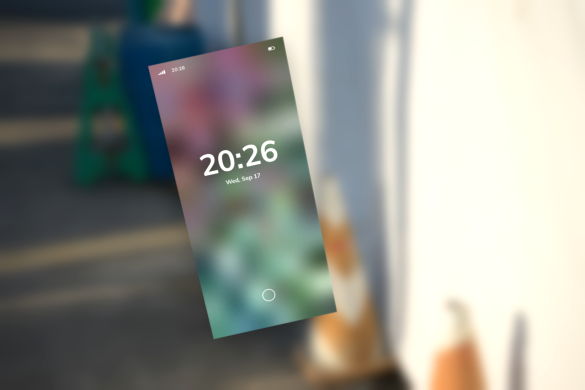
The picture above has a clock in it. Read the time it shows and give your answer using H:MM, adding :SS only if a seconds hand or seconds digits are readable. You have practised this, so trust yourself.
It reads 20:26
